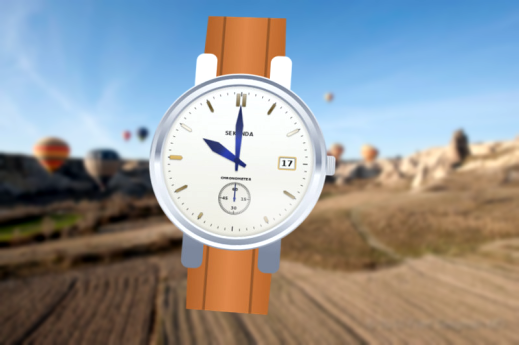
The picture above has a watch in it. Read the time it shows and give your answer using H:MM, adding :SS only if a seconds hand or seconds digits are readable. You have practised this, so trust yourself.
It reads 10:00
